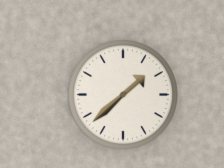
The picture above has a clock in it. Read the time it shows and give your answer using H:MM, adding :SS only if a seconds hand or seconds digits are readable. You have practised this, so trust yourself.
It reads 1:38
